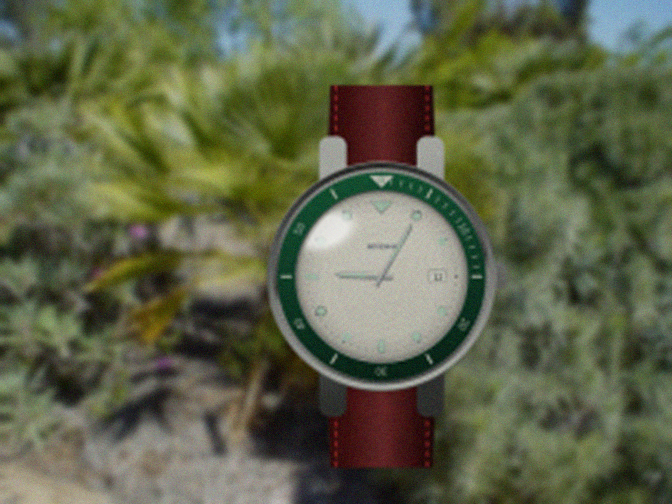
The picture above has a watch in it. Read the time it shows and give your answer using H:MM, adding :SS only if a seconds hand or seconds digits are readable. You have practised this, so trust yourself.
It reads 9:05
